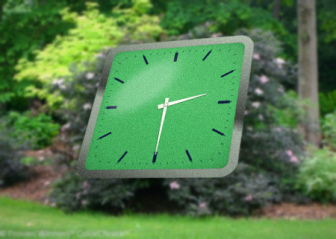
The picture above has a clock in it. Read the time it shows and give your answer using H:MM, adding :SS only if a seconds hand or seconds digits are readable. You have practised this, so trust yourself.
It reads 2:30
